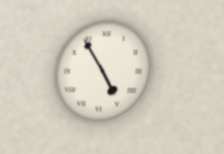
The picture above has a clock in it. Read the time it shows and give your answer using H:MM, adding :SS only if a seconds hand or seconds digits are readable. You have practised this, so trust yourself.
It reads 4:54
